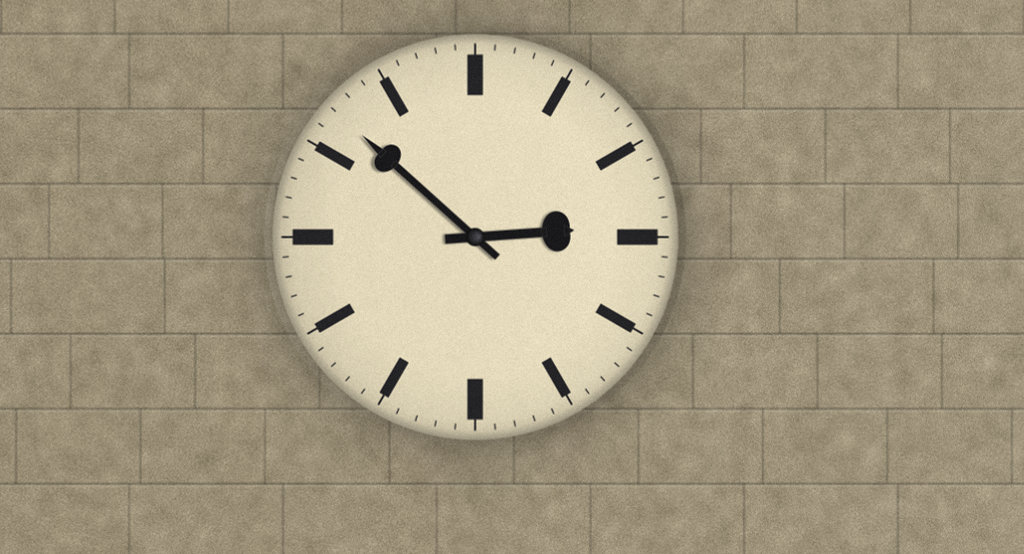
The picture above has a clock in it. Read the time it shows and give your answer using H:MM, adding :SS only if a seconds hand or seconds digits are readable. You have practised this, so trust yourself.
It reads 2:52
